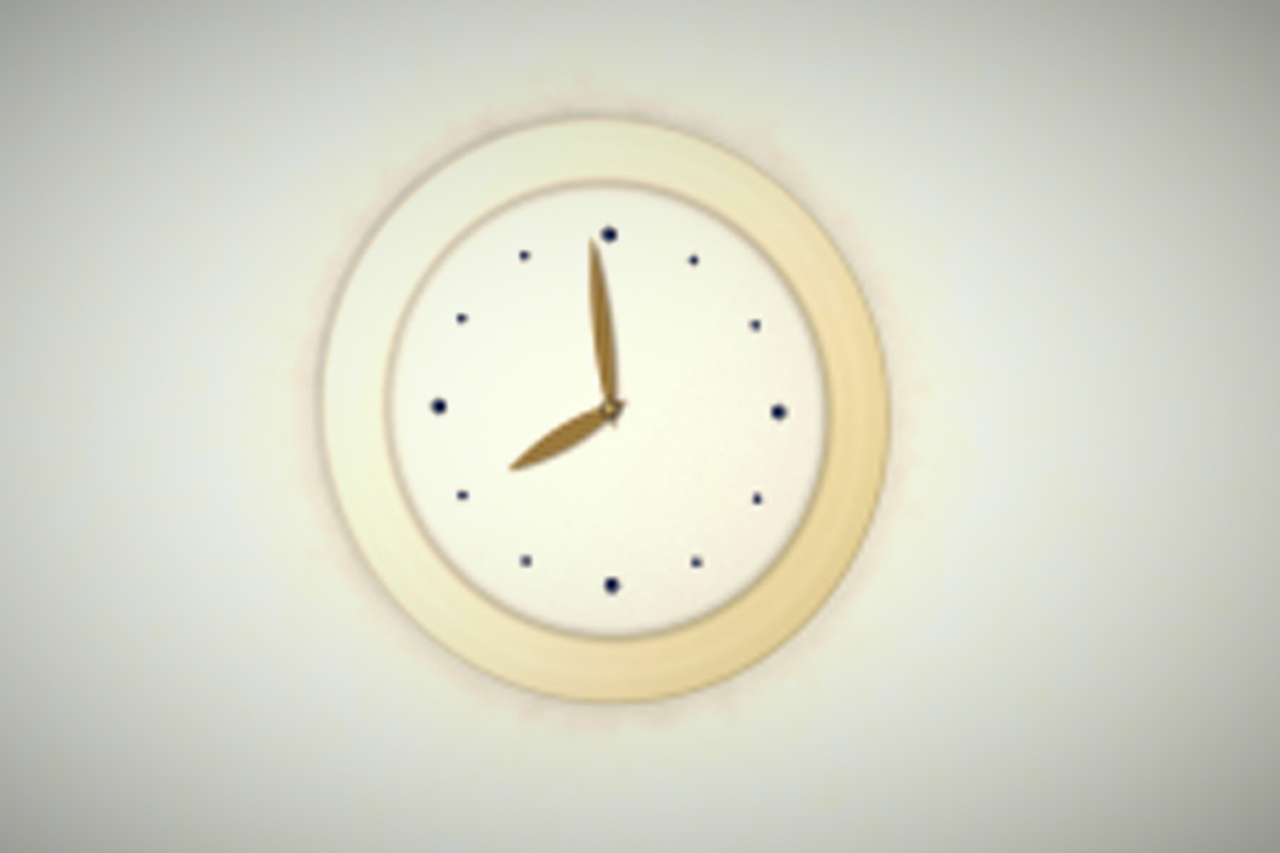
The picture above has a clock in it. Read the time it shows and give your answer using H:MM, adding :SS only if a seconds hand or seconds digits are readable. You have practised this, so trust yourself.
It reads 7:59
